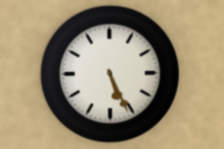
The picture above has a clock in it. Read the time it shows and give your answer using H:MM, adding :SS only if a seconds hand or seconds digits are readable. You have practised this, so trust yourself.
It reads 5:26
